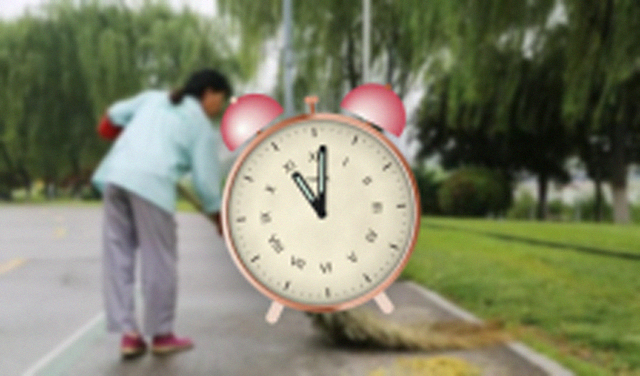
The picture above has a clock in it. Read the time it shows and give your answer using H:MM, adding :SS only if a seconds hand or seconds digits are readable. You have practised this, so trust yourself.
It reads 11:01
